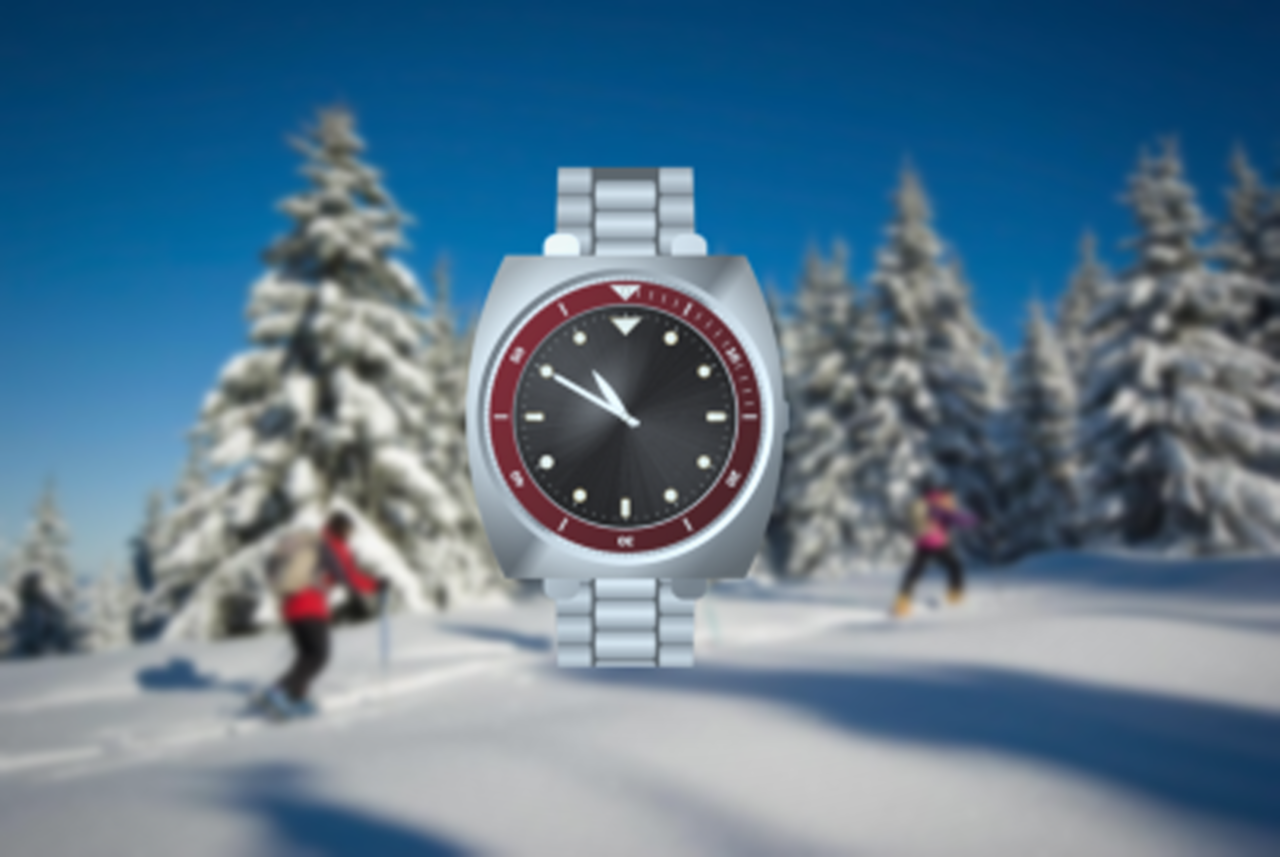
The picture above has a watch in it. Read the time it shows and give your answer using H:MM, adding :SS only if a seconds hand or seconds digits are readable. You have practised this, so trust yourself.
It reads 10:50
